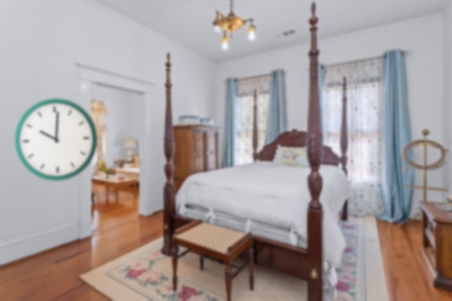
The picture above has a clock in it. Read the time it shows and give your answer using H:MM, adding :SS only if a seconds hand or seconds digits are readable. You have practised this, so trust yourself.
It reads 10:01
